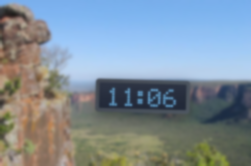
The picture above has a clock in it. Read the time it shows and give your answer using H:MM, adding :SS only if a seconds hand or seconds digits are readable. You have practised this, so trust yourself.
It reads 11:06
